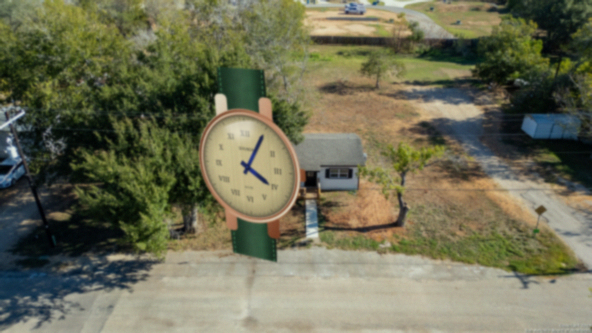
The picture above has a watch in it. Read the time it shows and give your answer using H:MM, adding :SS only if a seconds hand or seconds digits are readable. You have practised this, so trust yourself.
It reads 4:05
